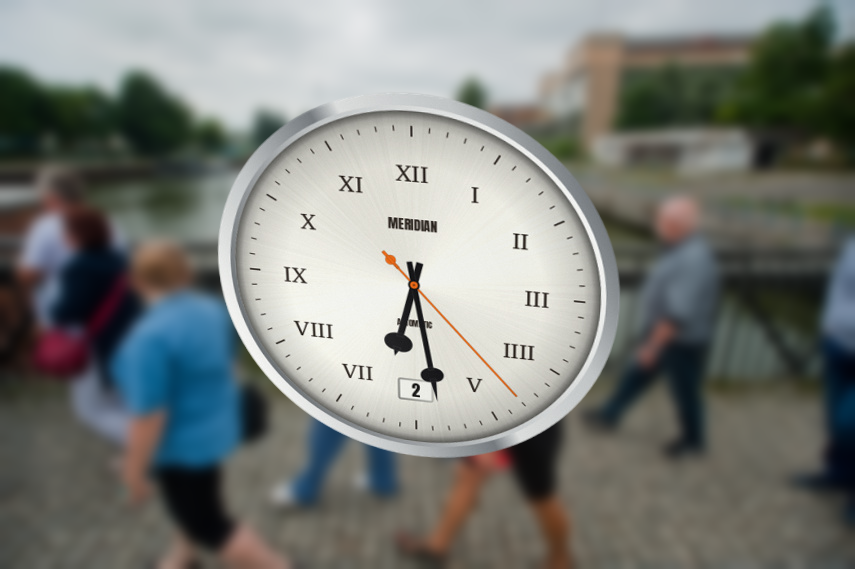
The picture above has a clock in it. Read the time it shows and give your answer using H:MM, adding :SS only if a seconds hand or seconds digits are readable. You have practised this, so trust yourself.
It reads 6:28:23
